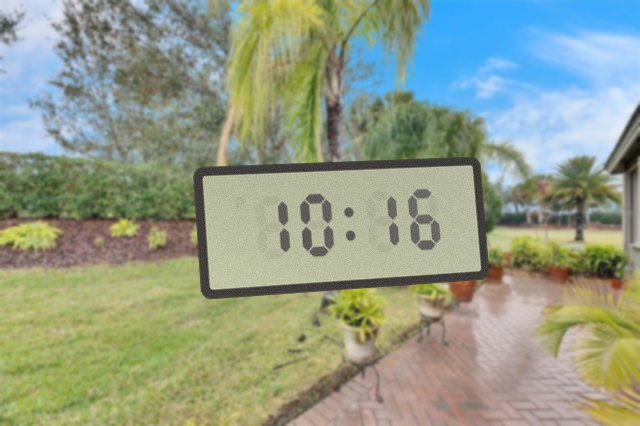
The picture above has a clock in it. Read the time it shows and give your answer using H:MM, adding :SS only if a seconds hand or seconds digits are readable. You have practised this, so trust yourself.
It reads 10:16
